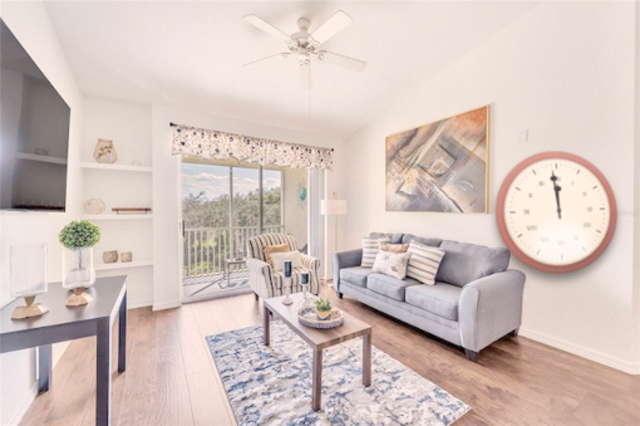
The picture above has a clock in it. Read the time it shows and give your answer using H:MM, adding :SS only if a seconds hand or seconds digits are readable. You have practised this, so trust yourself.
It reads 11:59
